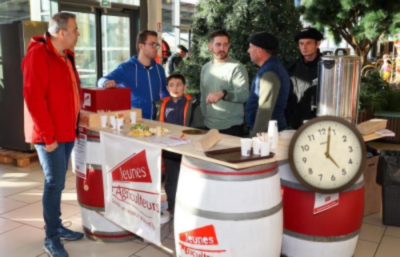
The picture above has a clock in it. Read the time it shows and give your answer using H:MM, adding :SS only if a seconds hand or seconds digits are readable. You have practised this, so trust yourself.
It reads 5:03
